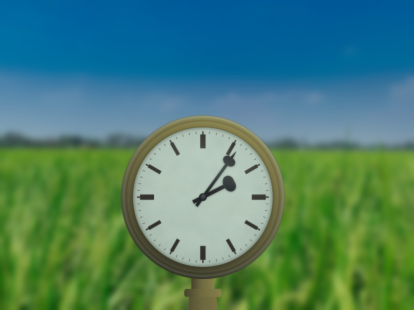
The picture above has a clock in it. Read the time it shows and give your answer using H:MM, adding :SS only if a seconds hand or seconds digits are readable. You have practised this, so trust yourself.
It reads 2:06
